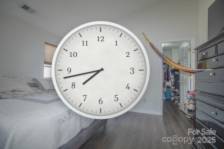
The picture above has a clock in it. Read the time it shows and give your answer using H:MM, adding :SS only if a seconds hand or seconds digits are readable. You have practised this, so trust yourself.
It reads 7:43
